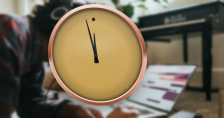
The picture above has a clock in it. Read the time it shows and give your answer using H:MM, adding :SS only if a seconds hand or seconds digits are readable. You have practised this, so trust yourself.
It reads 11:58
